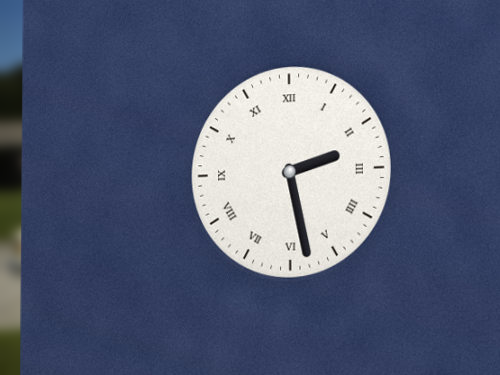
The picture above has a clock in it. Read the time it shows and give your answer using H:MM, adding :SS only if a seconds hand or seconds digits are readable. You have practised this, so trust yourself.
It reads 2:28
